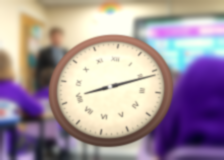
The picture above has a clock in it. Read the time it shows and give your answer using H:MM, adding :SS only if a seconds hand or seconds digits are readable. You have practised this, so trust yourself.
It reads 8:11
